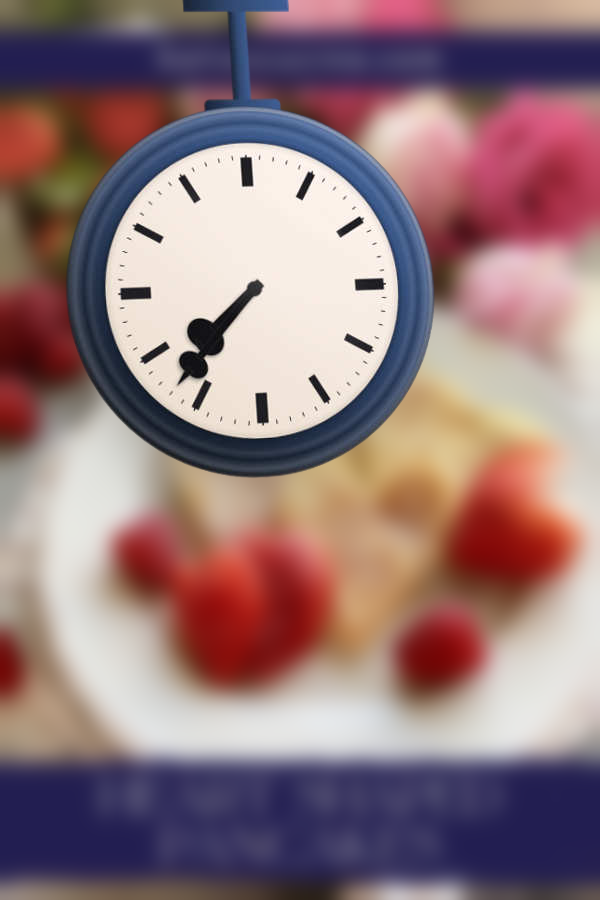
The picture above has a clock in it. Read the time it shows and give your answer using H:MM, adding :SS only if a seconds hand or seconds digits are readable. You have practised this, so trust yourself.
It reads 7:37
